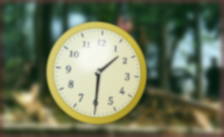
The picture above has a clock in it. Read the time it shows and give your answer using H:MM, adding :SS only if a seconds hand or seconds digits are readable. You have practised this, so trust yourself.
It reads 1:30
